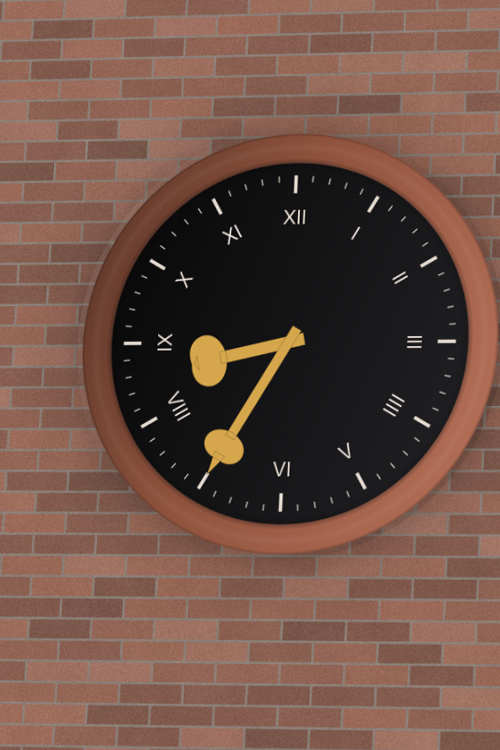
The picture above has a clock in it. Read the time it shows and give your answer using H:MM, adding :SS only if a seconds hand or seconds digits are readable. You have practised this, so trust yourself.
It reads 8:35
